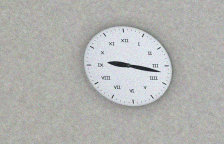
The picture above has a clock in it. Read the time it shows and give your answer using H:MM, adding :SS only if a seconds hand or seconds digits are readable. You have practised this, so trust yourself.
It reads 9:17
